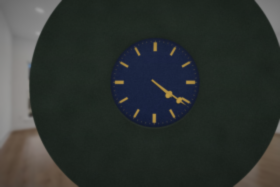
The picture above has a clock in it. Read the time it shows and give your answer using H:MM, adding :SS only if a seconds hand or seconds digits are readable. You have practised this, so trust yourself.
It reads 4:21
